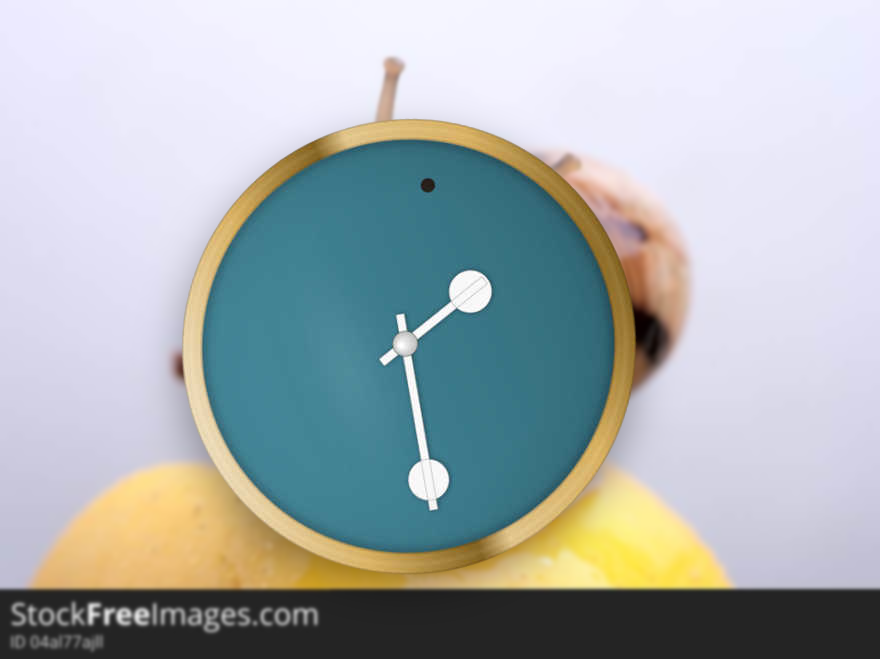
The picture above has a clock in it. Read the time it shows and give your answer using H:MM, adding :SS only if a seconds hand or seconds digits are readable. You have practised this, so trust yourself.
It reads 1:27
